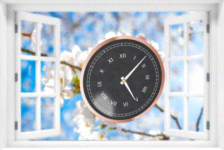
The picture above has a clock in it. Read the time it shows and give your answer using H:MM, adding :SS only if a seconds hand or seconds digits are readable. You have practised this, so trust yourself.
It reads 5:08
